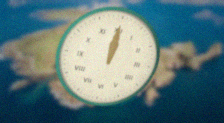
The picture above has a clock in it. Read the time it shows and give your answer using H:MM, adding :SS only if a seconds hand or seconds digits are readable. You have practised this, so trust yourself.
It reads 12:00
